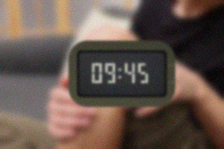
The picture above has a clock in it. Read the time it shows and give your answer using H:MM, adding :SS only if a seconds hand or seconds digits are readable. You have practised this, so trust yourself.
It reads 9:45
